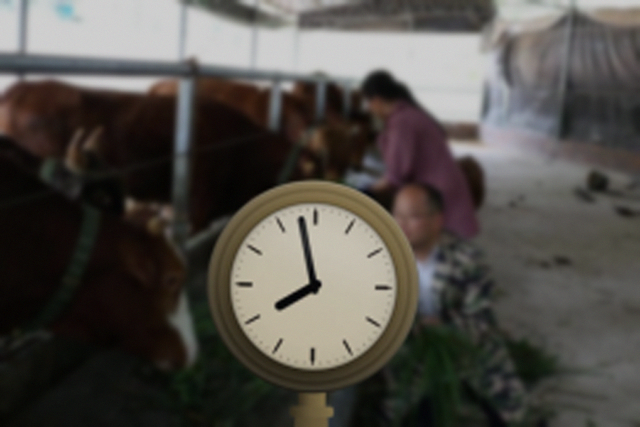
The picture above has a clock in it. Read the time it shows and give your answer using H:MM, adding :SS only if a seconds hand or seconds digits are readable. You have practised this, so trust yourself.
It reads 7:58
